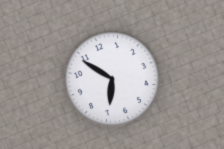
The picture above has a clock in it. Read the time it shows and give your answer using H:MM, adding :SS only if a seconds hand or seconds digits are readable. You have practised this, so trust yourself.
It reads 6:54
